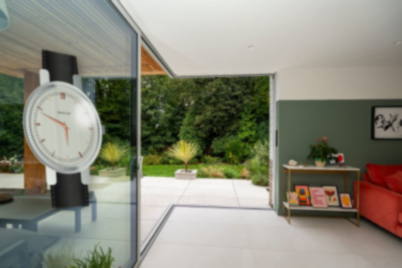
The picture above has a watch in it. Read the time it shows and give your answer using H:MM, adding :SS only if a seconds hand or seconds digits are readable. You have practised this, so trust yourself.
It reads 5:49
